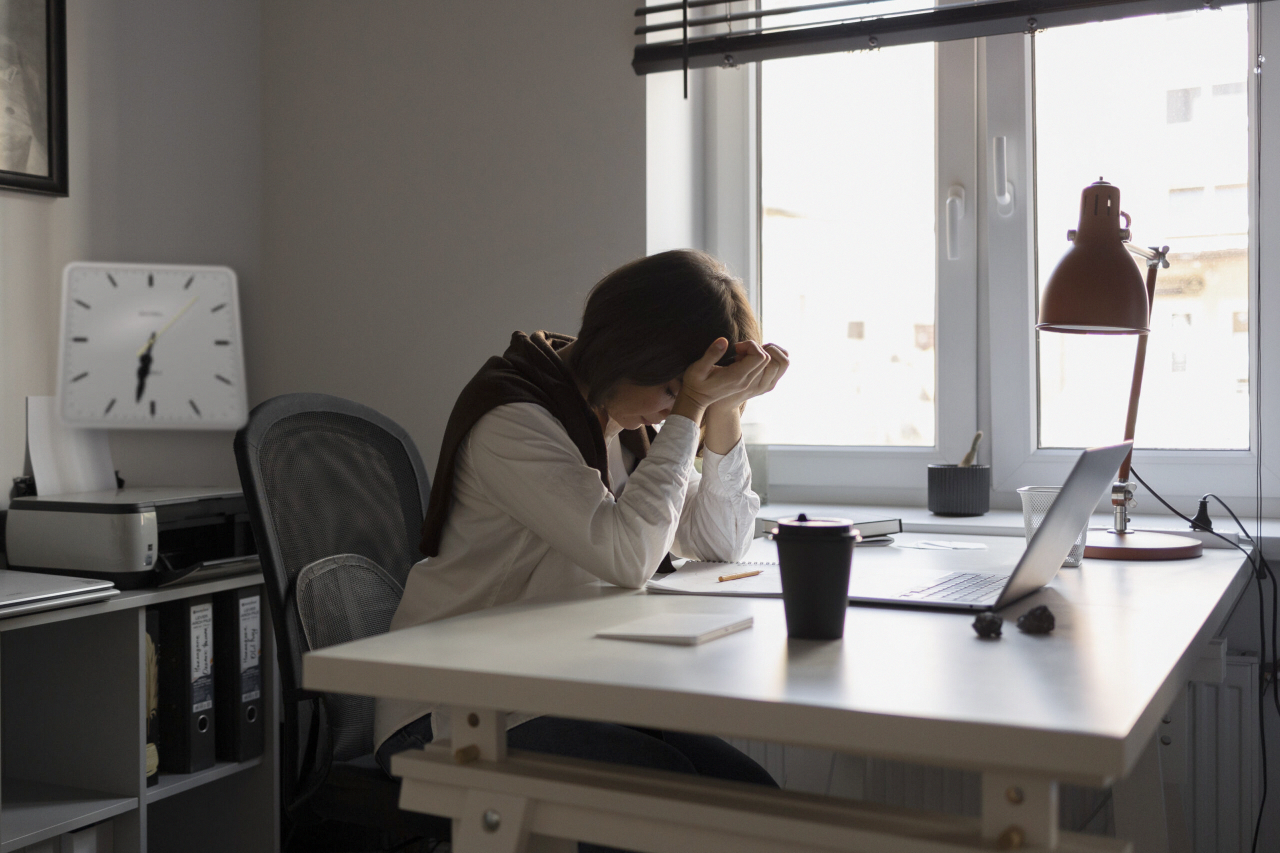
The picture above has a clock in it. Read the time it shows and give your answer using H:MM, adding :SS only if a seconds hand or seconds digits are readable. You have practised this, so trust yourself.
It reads 6:32:07
